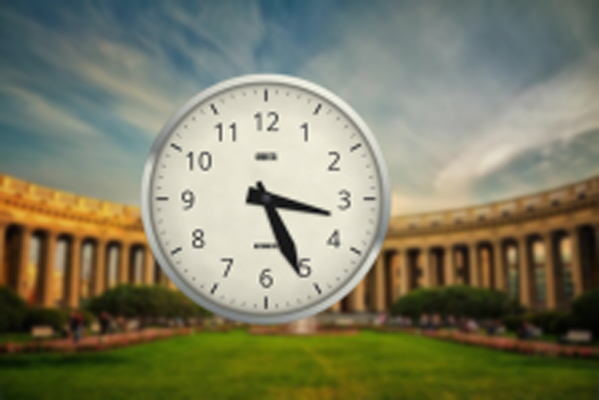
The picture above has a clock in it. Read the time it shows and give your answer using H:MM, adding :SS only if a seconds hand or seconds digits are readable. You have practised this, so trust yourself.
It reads 3:26
